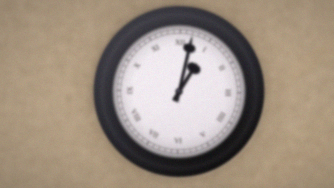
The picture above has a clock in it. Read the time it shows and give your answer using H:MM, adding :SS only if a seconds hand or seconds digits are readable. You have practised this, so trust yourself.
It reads 1:02
